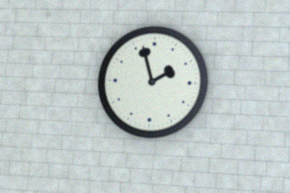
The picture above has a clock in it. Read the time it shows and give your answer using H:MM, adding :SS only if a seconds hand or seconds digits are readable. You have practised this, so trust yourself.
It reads 1:57
